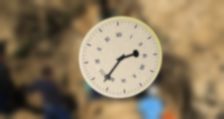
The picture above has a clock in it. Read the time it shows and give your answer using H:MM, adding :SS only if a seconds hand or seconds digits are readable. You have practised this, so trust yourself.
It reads 2:37
